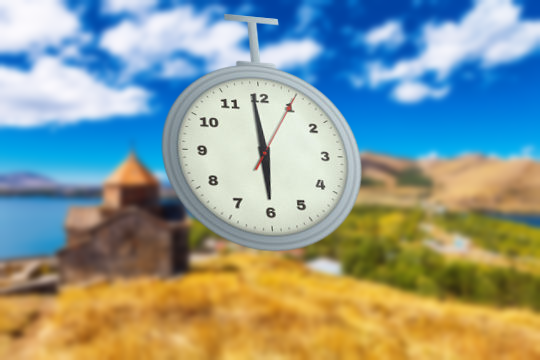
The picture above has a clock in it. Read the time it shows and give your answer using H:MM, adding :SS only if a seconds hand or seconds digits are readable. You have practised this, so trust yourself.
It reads 5:59:05
